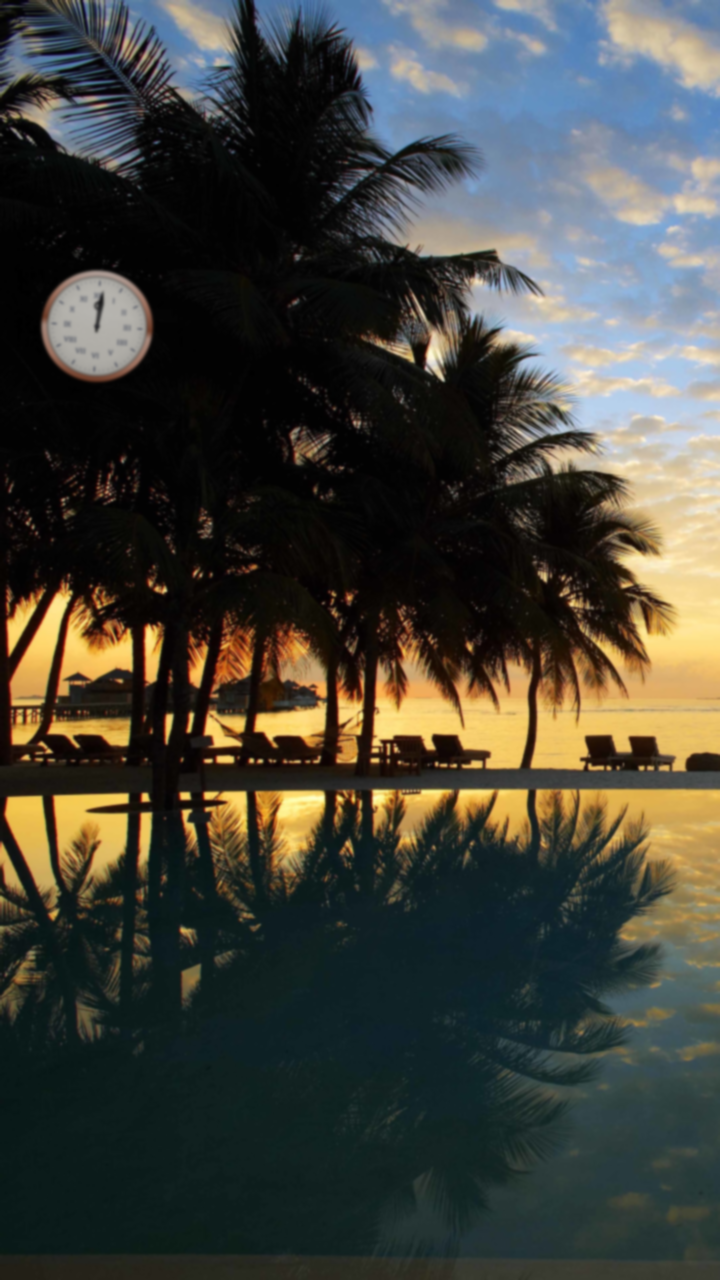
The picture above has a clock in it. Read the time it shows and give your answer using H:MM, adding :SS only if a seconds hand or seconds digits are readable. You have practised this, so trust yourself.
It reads 12:01
